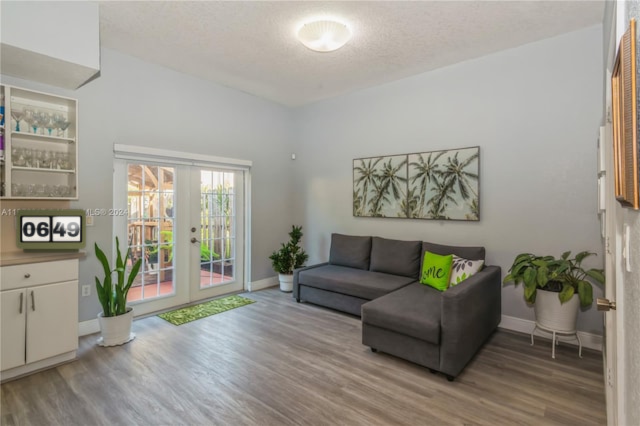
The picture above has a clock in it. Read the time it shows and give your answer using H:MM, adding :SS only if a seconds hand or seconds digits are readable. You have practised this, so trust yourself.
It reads 6:49
